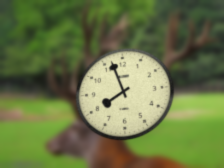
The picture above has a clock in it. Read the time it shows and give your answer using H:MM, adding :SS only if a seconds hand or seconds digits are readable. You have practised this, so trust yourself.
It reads 7:57
